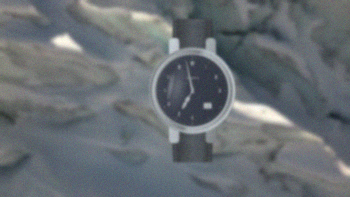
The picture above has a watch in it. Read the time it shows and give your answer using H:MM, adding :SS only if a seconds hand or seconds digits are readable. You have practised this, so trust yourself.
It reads 6:58
